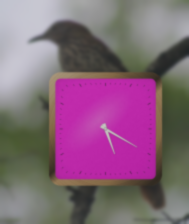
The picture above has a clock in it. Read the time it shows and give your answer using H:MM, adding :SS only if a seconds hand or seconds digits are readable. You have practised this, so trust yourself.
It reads 5:20
